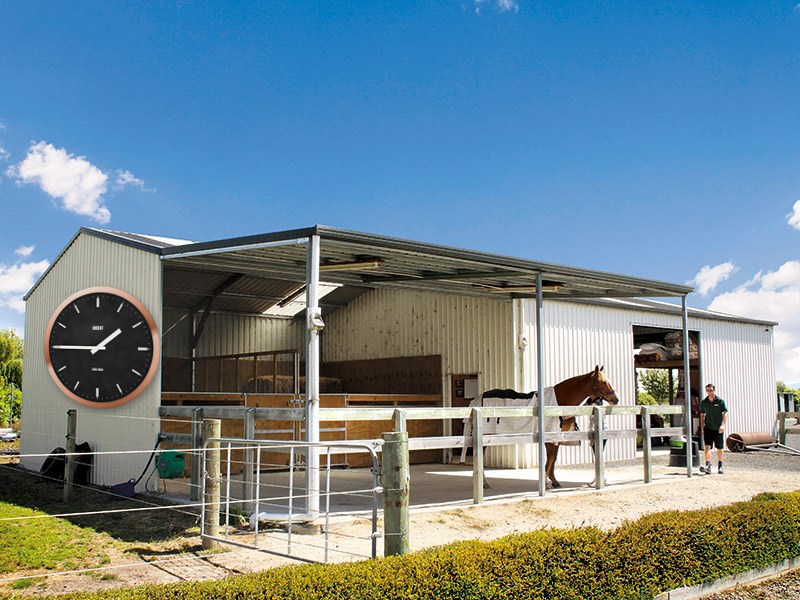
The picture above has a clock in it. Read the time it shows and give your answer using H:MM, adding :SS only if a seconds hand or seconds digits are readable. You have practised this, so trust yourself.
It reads 1:45
